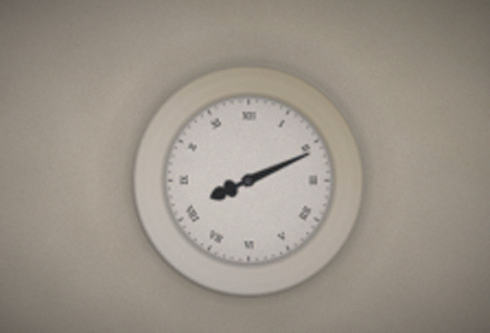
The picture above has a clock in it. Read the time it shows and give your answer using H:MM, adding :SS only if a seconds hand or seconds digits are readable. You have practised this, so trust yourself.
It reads 8:11
